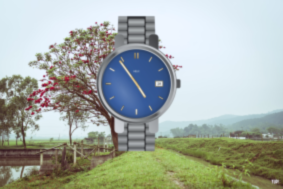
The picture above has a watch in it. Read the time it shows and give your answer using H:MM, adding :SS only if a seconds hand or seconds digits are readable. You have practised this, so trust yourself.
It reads 4:54
